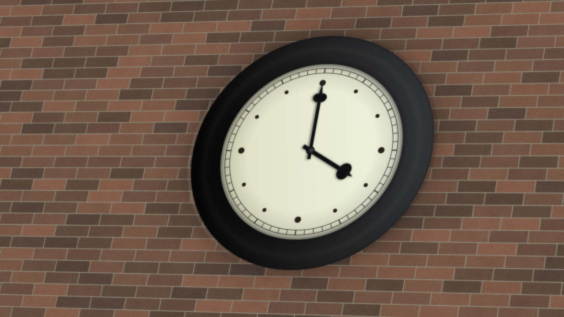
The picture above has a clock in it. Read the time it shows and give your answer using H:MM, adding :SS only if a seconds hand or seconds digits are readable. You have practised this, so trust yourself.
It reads 4:00
